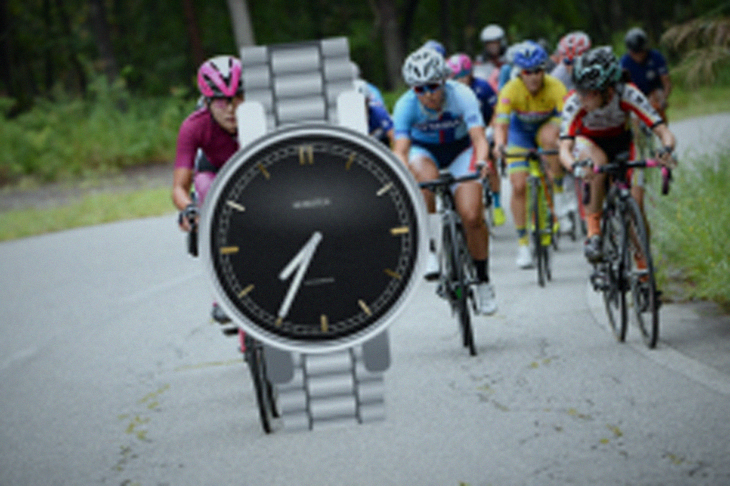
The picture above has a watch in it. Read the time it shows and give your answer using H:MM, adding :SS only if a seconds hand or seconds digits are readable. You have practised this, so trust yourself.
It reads 7:35
